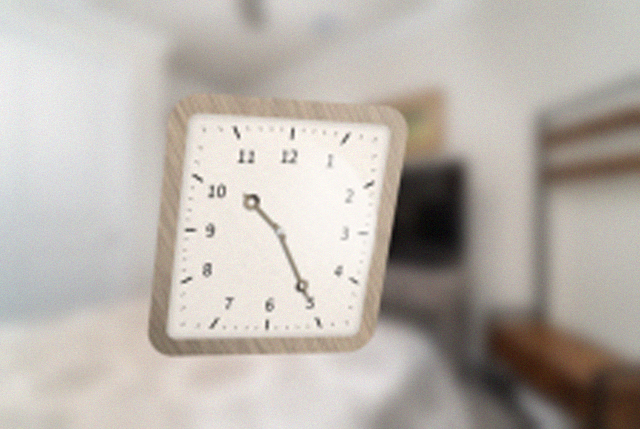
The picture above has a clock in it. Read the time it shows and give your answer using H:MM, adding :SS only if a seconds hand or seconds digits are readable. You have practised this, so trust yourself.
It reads 10:25
